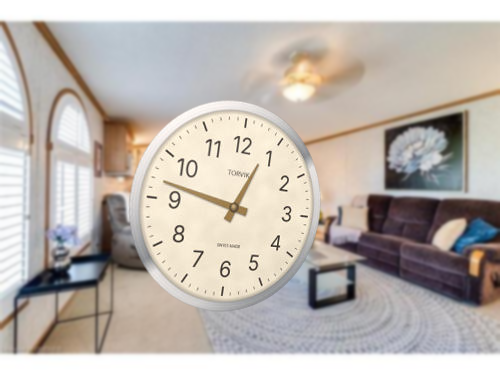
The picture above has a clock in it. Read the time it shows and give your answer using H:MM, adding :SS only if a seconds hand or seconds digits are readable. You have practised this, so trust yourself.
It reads 12:47
